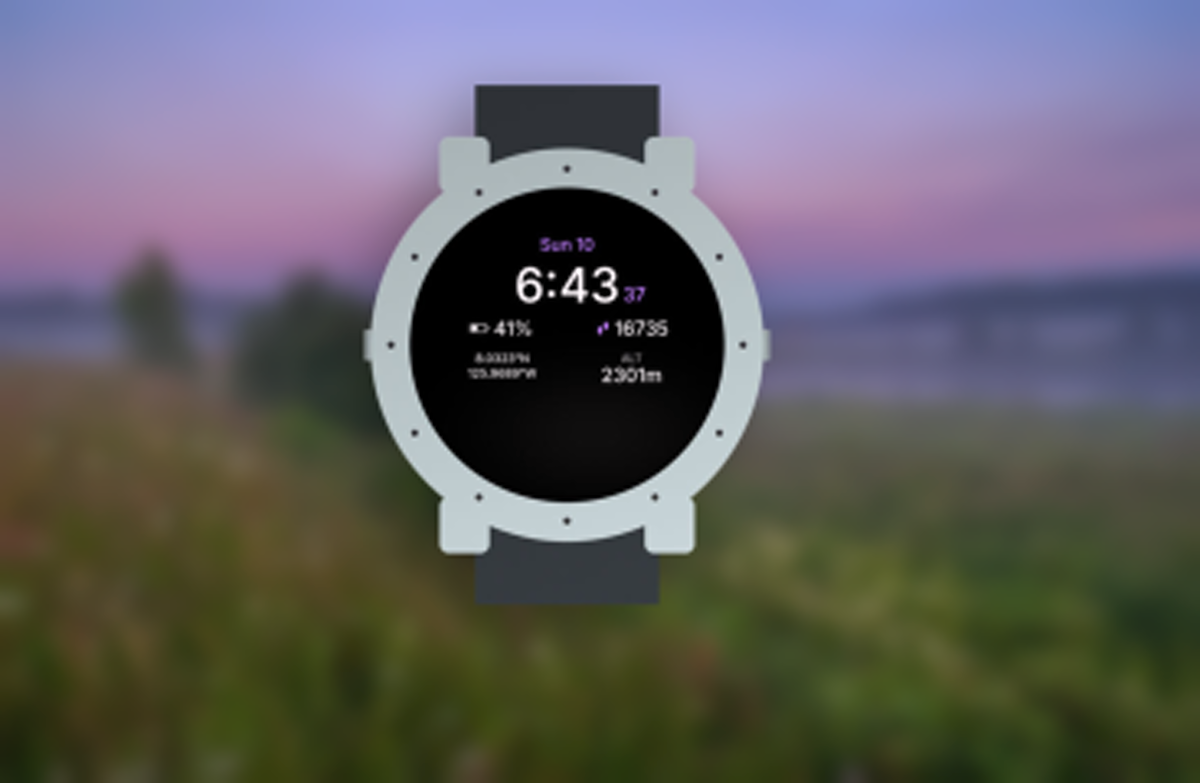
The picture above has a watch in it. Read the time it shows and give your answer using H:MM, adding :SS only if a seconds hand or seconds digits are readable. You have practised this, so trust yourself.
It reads 6:43
